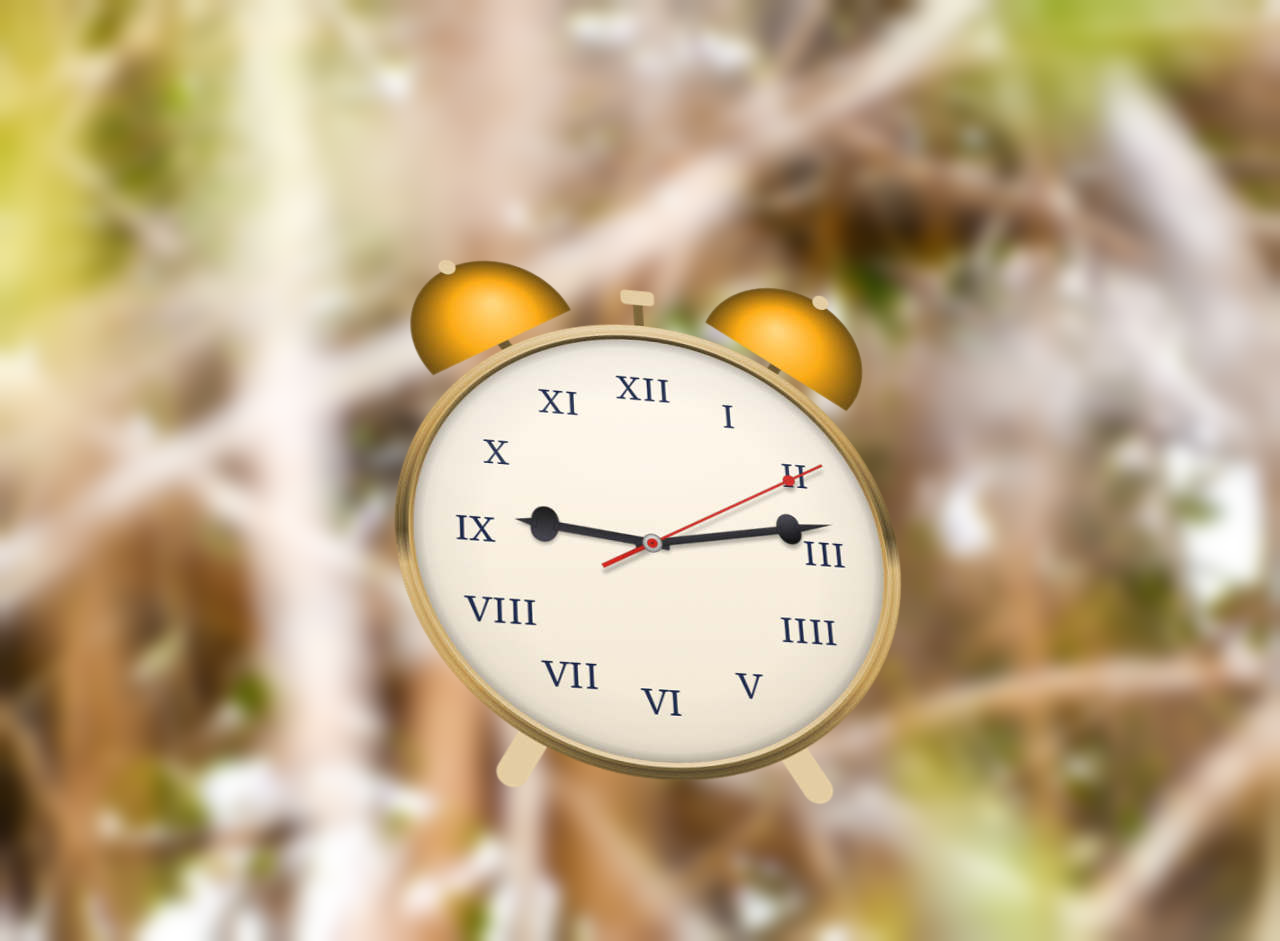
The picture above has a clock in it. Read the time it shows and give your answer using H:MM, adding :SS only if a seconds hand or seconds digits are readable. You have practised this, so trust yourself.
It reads 9:13:10
